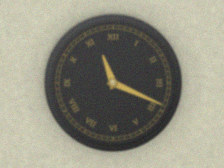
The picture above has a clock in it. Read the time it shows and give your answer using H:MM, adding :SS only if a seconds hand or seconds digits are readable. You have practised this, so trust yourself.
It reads 11:19
